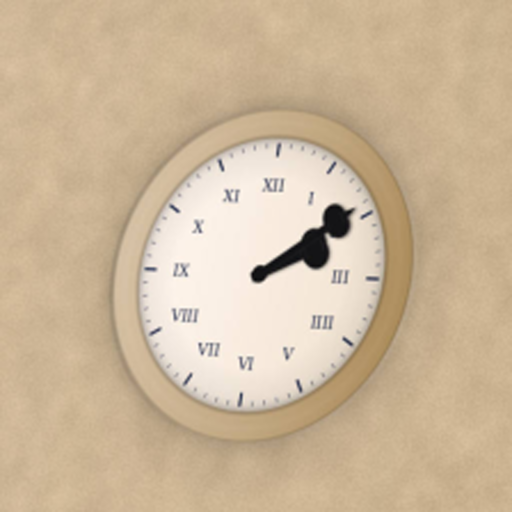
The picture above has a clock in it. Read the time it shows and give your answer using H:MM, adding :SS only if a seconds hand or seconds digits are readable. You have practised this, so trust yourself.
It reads 2:09
